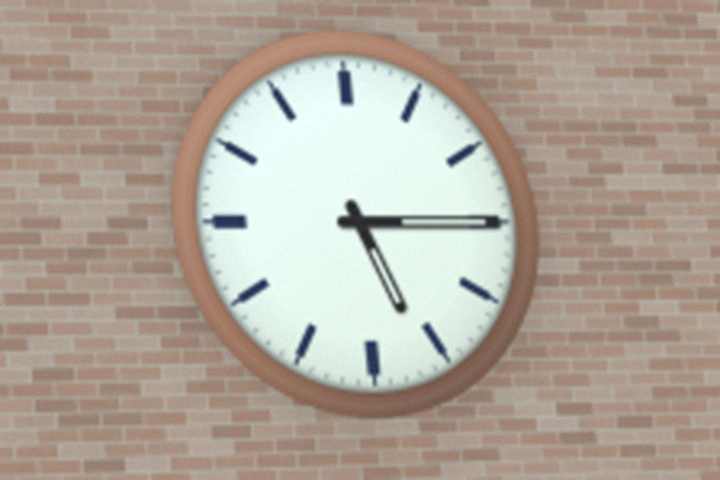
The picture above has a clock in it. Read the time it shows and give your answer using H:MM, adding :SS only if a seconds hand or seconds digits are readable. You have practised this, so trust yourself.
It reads 5:15
